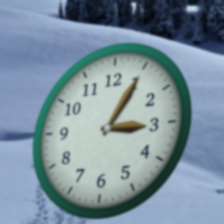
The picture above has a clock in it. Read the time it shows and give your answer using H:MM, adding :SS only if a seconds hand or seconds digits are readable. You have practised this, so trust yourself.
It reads 3:05
